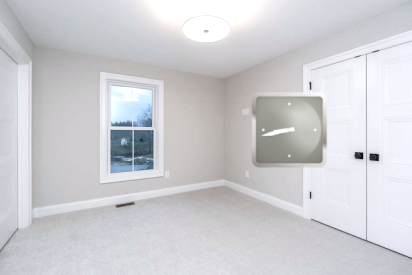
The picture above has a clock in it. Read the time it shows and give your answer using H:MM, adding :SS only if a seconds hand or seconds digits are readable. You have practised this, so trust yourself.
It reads 8:43
